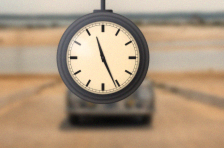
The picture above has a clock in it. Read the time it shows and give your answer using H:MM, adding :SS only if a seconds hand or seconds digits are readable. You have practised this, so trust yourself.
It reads 11:26
